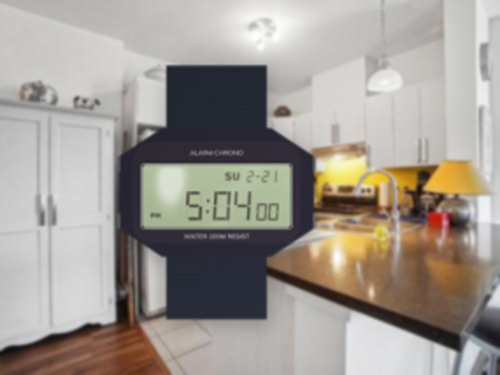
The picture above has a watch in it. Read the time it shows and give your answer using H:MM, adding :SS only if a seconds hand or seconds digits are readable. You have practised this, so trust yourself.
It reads 5:04:00
